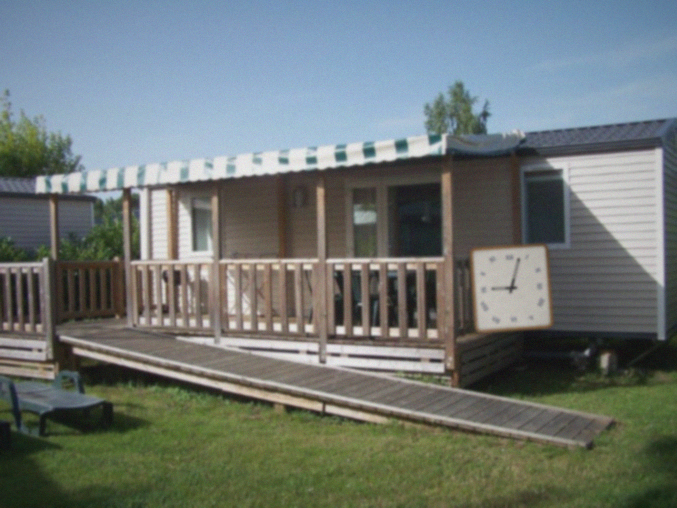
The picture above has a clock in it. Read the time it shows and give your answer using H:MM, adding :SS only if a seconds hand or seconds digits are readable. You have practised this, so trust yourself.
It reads 9:03
